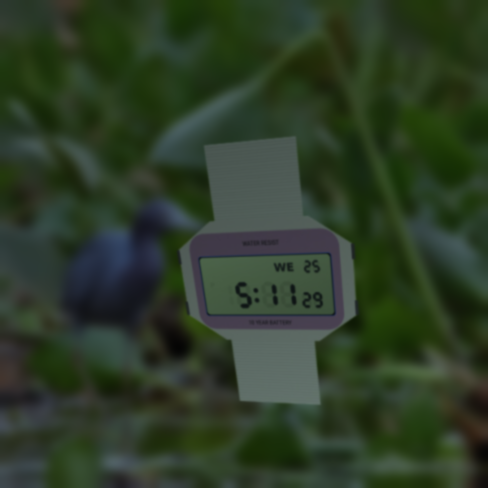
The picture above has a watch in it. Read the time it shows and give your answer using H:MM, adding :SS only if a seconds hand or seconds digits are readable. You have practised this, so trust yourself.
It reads 5:11:29
